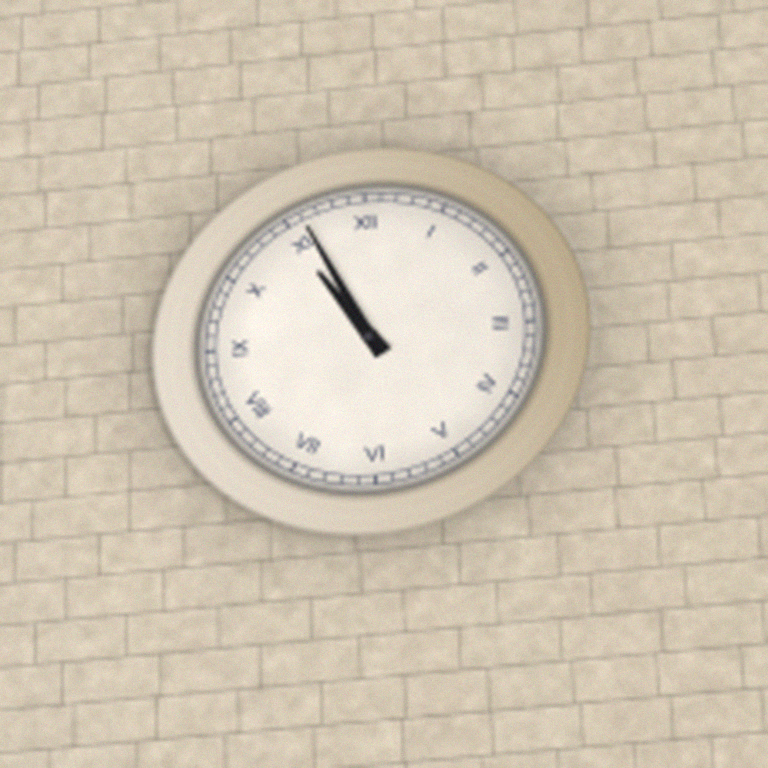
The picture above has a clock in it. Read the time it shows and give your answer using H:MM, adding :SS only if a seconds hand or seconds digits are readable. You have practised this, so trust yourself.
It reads 10:56
